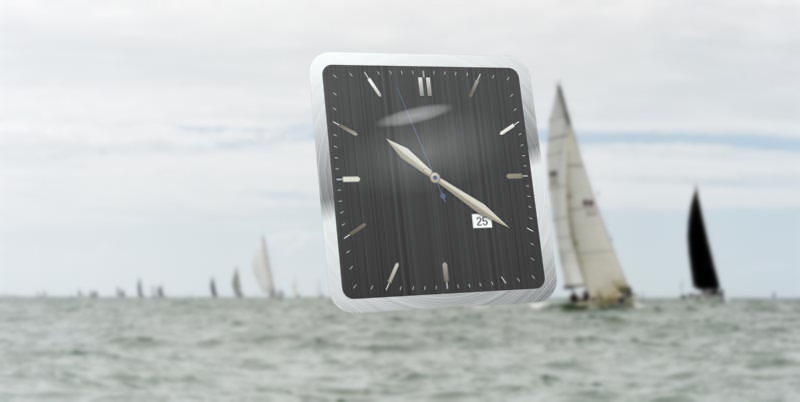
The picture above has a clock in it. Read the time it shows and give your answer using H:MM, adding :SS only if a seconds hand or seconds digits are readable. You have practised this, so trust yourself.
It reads 10:20:57
